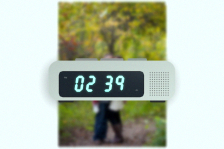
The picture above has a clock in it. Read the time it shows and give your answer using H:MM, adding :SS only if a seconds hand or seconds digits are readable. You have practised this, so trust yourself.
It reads 2:39
